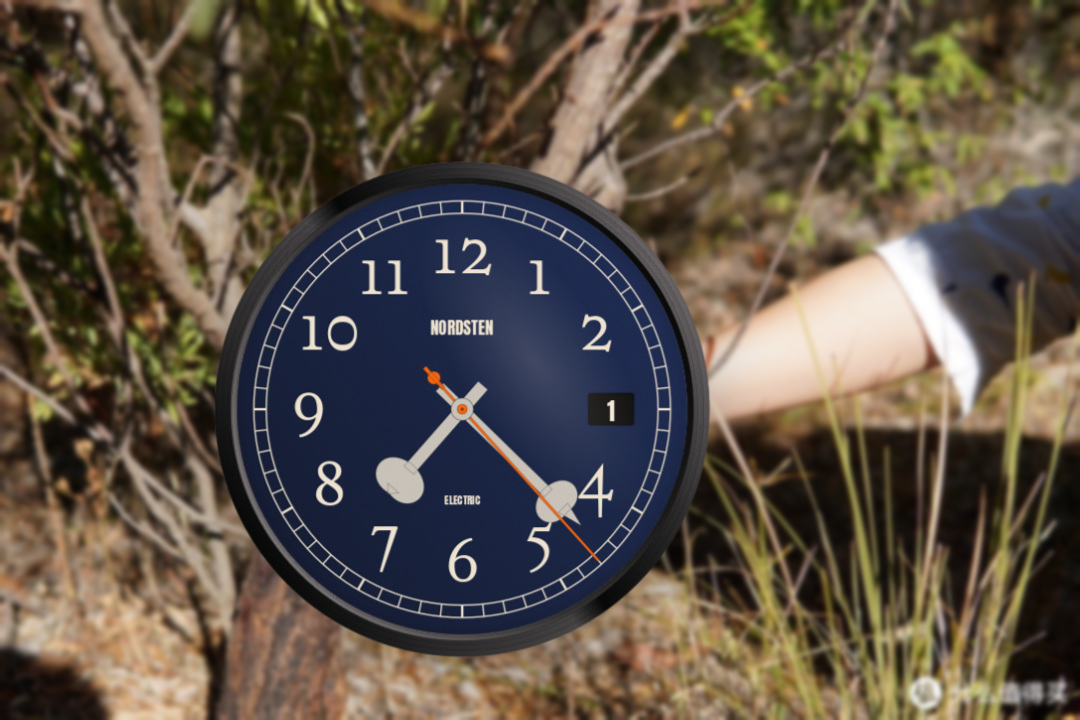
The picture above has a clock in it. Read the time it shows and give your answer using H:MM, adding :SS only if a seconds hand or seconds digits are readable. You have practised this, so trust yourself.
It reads 7:22:23
